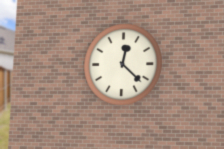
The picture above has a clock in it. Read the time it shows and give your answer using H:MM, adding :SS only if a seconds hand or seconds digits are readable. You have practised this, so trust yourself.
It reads 12:22
